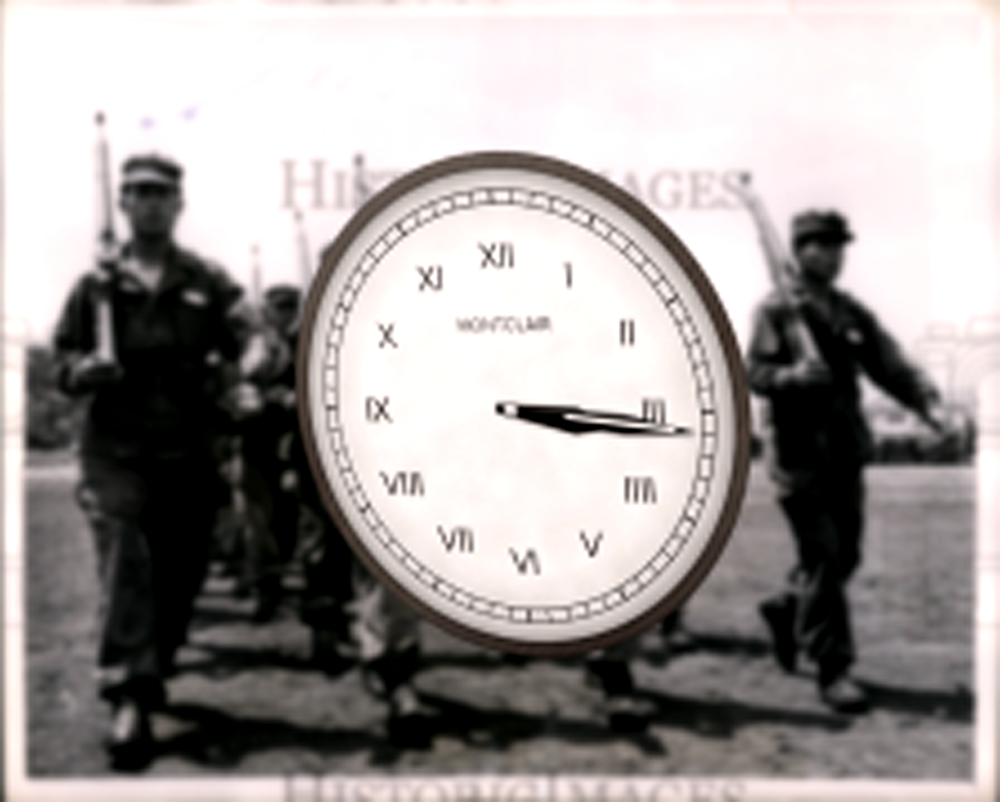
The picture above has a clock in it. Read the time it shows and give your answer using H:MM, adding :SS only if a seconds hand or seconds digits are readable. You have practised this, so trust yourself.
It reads 3:16
